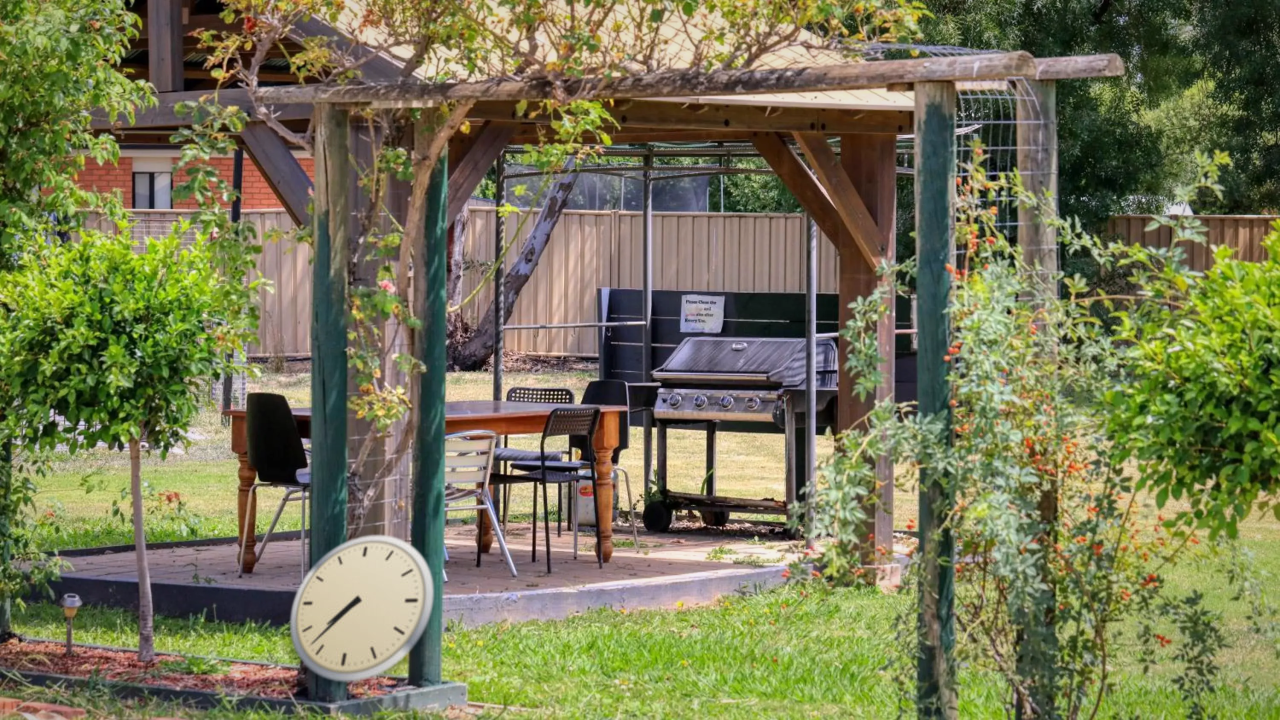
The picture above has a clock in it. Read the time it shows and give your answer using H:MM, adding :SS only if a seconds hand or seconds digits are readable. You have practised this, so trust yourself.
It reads 7:37
